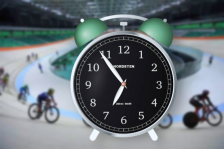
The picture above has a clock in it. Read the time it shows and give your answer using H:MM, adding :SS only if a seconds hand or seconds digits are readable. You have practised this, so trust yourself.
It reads 6:54
